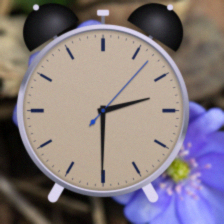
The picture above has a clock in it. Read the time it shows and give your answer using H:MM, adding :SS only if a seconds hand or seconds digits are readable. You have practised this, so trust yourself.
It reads 2:30:07
